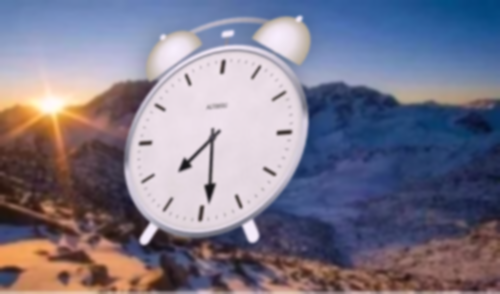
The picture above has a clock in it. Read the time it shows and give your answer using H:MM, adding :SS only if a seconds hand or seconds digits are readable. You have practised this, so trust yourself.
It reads 7:29
